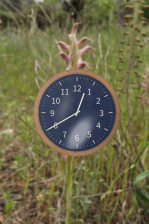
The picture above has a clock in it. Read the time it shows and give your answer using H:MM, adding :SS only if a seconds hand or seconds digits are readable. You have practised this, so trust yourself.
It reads 12:40
